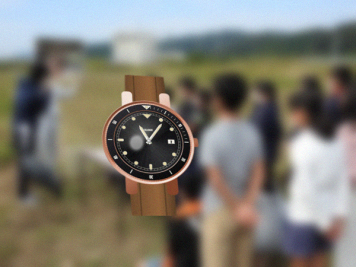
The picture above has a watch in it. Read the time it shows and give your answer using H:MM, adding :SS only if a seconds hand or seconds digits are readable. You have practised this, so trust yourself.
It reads 11:06
